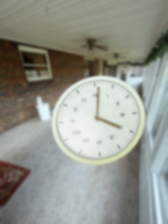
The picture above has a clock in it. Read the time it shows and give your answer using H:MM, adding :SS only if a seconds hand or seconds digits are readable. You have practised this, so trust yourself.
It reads 4:01
